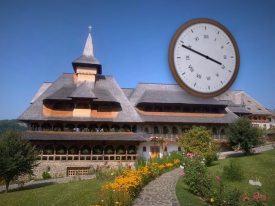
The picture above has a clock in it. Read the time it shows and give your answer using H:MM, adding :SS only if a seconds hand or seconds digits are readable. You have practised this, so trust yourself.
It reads 3:49
